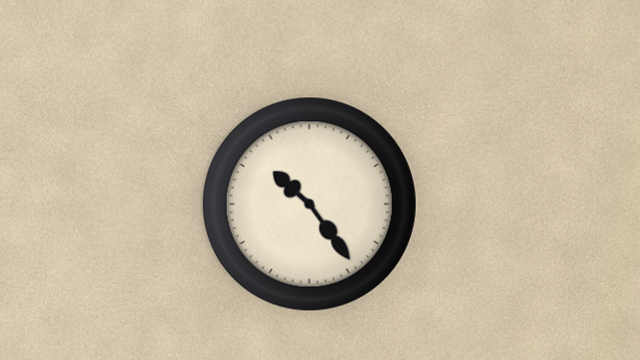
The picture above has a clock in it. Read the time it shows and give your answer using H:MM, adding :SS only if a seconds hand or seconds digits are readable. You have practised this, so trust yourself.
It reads 10:24
